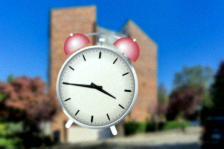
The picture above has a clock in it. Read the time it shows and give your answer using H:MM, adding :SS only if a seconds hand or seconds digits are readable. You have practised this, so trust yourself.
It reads 3:45
